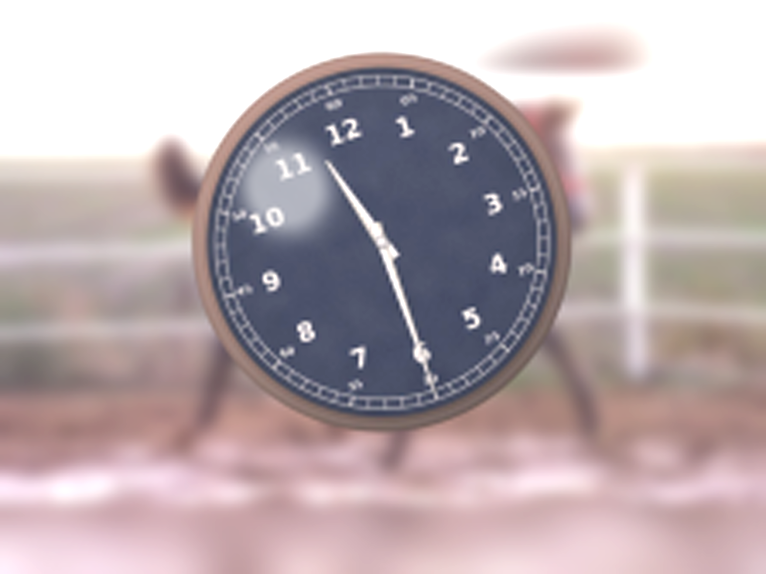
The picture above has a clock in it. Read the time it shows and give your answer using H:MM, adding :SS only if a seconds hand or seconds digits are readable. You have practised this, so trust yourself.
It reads 11:30
